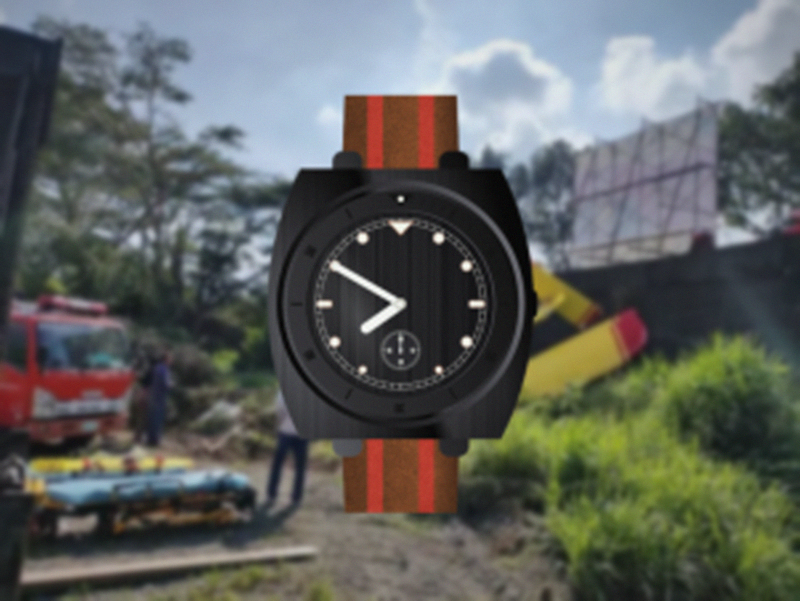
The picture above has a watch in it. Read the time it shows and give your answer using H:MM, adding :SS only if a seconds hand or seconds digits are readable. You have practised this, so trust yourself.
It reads 7:50
